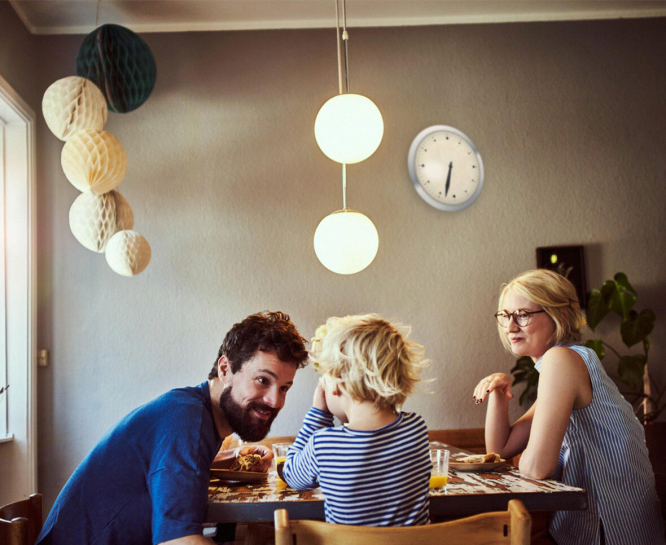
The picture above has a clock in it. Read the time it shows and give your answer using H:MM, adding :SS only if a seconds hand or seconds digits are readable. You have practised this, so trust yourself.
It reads 6:33
